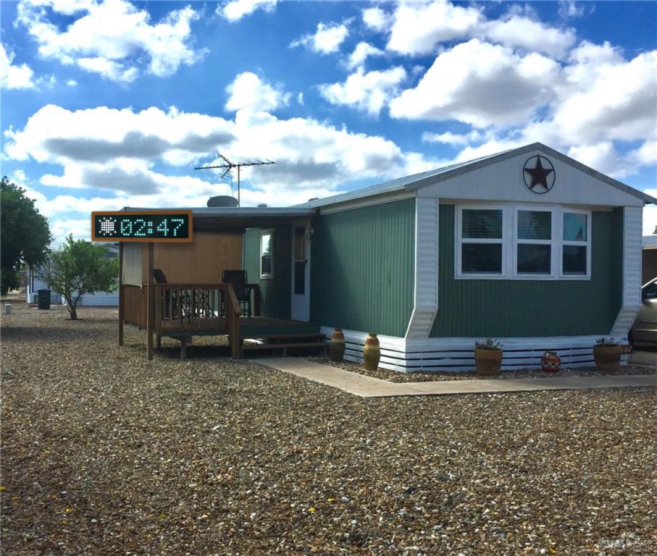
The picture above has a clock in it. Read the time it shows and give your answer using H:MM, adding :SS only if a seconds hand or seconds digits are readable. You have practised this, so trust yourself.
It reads 2:47
